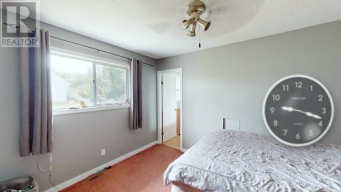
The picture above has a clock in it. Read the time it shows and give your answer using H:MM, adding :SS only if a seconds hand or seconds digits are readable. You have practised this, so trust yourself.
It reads 9:18
